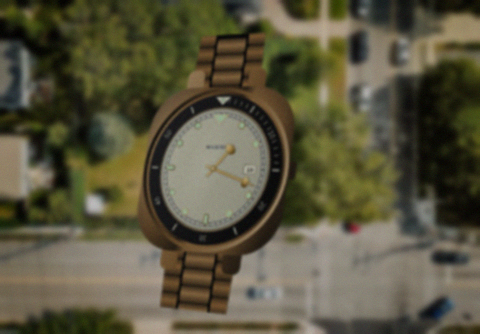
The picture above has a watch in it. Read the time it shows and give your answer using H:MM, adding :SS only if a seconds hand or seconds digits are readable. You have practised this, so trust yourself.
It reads 1:18
